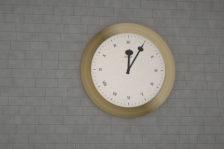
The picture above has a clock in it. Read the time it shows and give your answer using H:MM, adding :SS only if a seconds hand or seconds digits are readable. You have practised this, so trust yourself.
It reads 12:05
